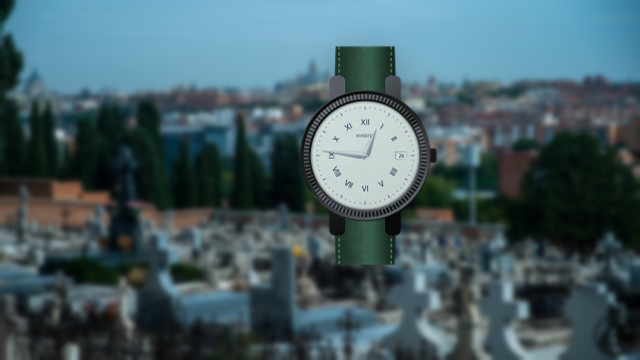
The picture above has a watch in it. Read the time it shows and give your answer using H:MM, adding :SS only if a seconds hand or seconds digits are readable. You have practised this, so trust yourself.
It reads 12:46
